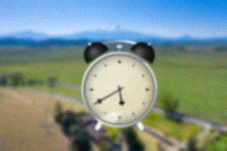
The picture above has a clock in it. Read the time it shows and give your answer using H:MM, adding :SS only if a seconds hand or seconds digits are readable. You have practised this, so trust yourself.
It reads 5:40
